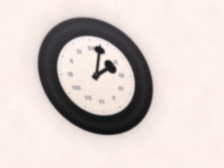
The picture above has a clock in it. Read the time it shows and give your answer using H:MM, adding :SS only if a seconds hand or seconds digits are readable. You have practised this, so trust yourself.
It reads 2:03
